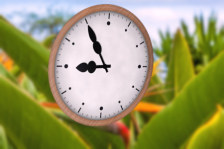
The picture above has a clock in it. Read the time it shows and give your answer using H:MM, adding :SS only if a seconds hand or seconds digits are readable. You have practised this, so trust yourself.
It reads 8:55
